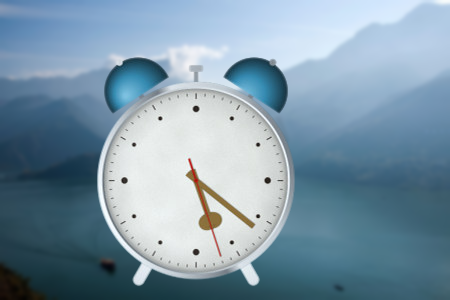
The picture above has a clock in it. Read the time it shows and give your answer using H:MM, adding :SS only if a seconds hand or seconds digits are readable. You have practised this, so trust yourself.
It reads 5:21:27
